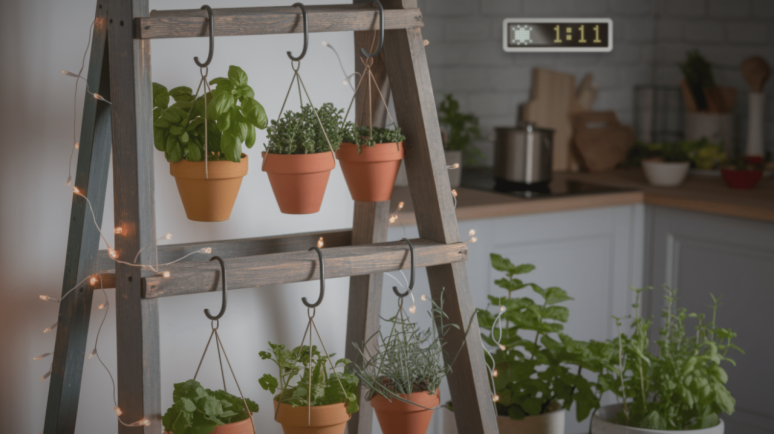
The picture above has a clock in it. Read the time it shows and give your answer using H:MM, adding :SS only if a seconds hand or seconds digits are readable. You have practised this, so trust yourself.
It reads 1:11
